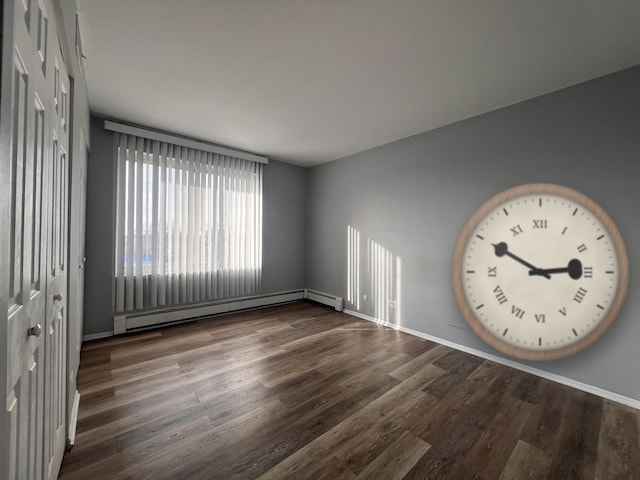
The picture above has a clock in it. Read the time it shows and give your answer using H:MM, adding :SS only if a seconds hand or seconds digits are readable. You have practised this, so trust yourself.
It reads 2:50
